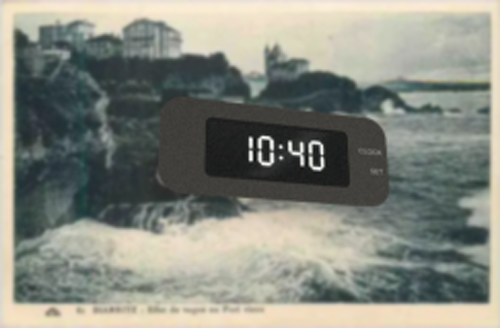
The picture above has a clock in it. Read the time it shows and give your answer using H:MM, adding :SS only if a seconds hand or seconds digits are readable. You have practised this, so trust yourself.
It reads 10:40
